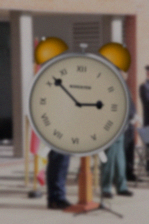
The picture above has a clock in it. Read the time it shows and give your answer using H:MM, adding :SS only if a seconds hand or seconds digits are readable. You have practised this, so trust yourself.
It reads 2:52
